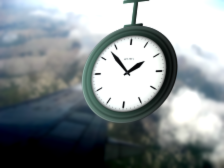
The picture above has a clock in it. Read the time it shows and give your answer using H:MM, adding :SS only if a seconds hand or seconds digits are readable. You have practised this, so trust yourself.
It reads 1:53
